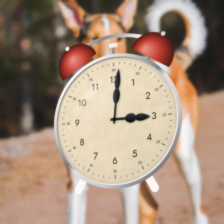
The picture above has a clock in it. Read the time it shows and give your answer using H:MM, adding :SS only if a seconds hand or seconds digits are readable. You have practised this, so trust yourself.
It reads 3:01
